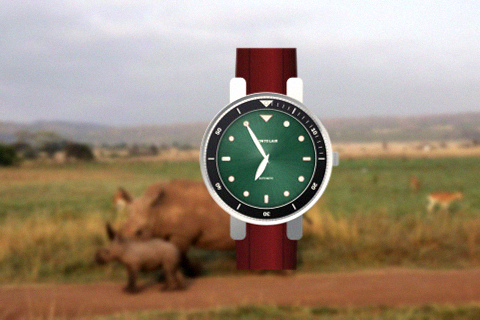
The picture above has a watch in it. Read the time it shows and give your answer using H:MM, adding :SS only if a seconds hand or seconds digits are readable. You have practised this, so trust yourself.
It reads 6:55
